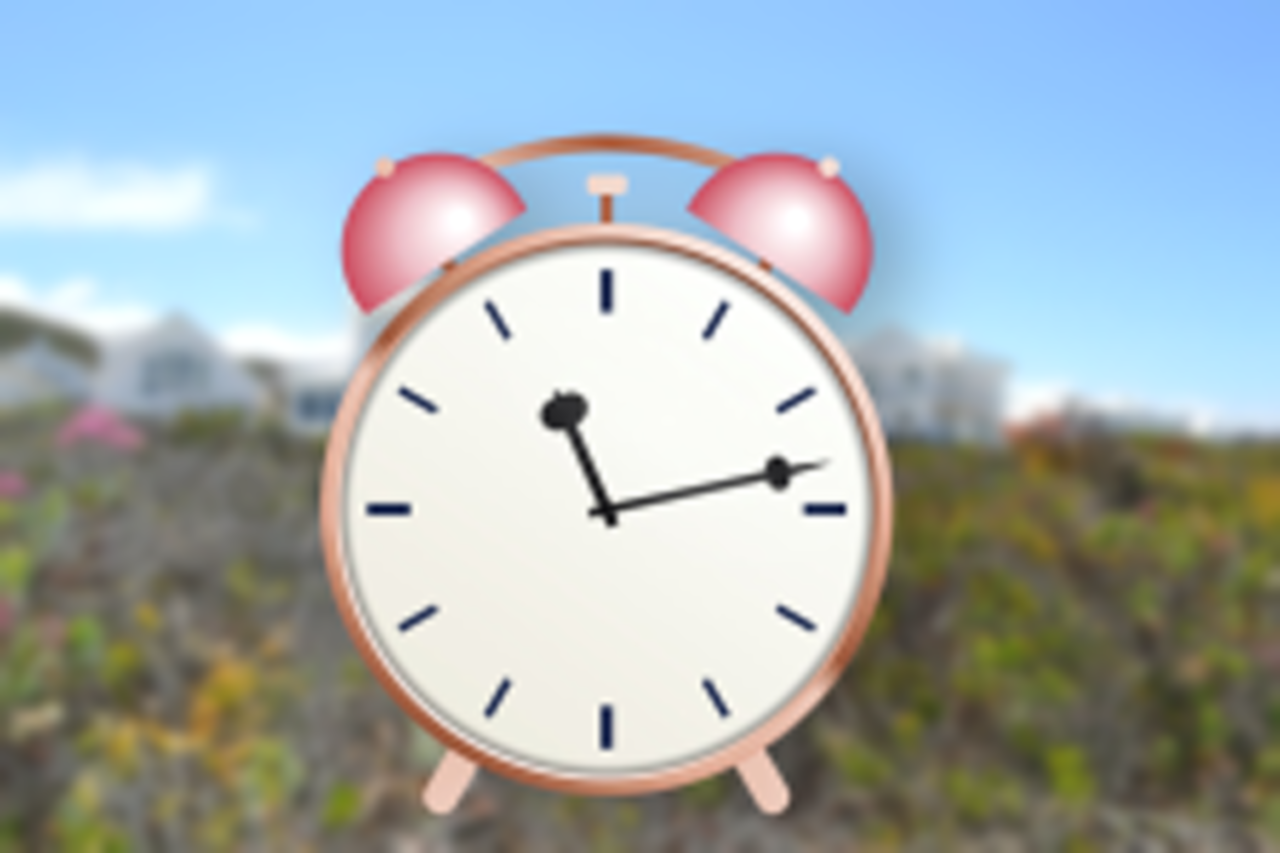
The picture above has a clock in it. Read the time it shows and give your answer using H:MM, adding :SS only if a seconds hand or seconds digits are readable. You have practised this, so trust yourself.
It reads 11:13
